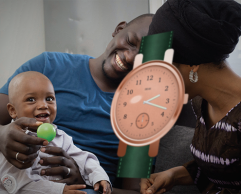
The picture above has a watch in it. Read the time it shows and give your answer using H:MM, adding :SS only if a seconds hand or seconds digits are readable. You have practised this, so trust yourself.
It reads 2:18
